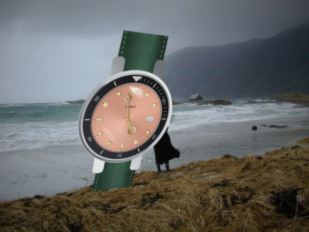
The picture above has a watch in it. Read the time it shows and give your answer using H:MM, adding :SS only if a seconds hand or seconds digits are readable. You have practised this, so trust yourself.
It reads 4:58
